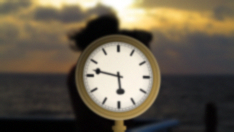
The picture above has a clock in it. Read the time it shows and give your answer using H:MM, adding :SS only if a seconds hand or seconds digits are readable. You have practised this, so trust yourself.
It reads 5:47
